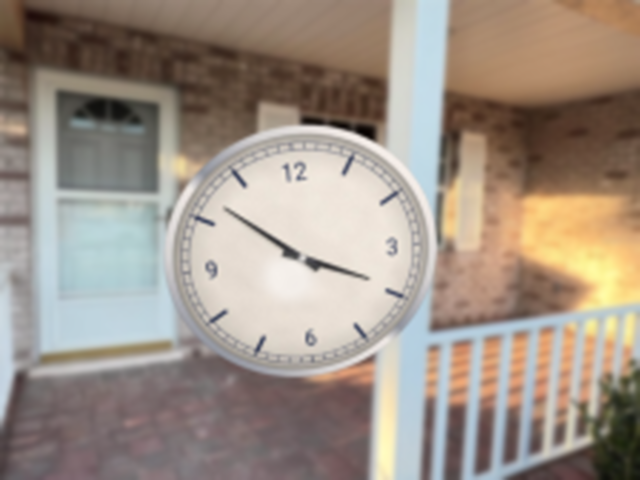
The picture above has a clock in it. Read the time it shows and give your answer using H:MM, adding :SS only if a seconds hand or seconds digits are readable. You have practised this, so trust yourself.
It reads 3:52
